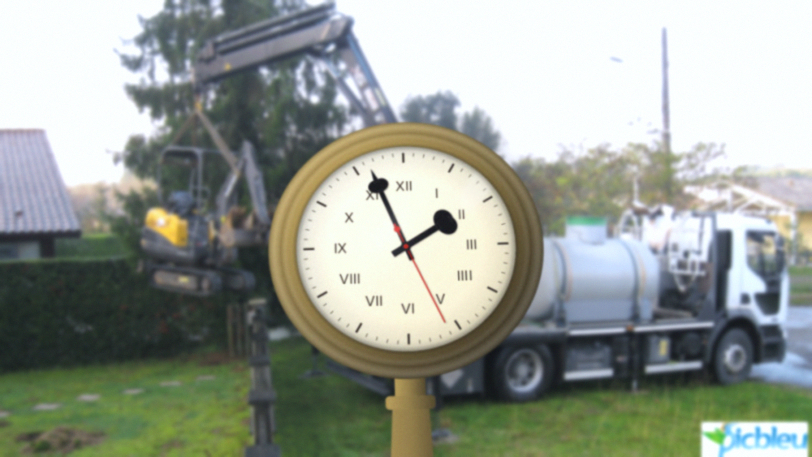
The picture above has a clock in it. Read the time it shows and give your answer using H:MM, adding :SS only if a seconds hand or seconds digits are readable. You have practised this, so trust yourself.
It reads 1:56:26
